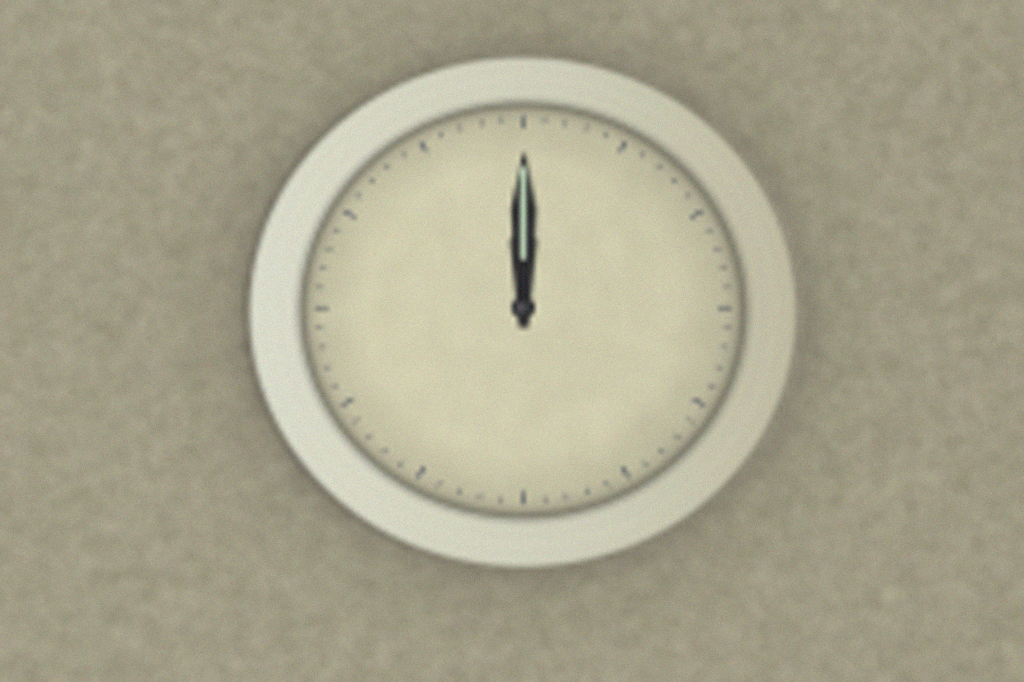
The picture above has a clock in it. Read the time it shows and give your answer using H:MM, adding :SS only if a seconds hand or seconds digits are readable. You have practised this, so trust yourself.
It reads 12:00
